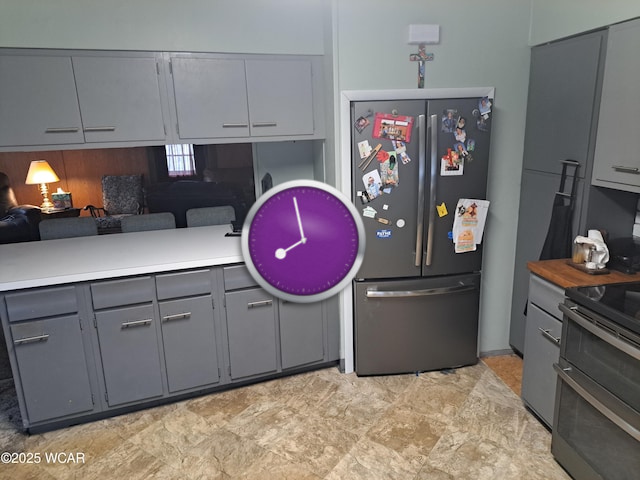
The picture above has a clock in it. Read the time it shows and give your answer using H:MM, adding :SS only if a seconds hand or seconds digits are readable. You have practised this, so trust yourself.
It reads 7:58
